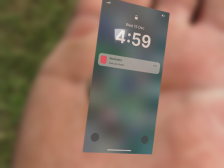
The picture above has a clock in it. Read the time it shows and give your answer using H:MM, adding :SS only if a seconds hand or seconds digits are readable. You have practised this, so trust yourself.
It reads 4:59
